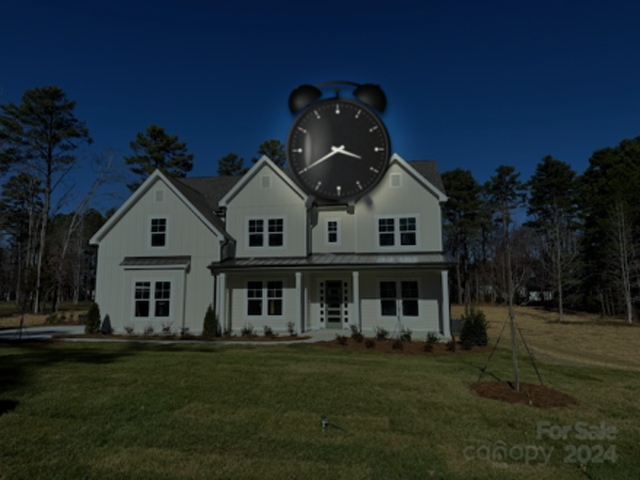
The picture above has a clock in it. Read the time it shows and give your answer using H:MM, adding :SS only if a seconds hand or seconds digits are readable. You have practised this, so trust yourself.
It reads 3:40
